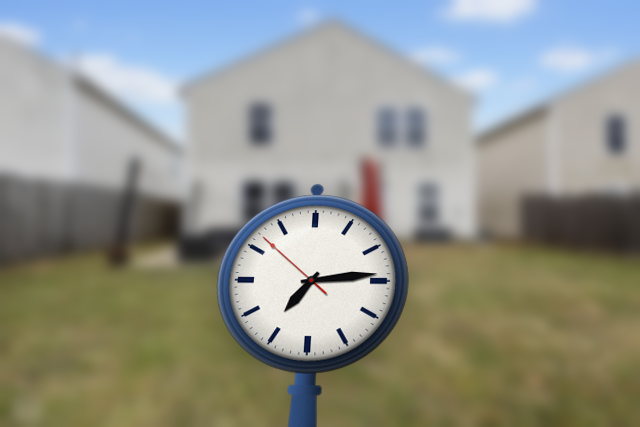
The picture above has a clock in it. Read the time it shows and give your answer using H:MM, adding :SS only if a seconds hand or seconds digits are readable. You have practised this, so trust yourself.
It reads 7:13:52
